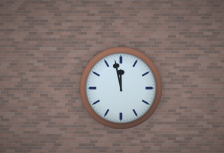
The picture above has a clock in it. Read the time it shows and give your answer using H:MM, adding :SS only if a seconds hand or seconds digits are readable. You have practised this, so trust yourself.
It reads 11:58
